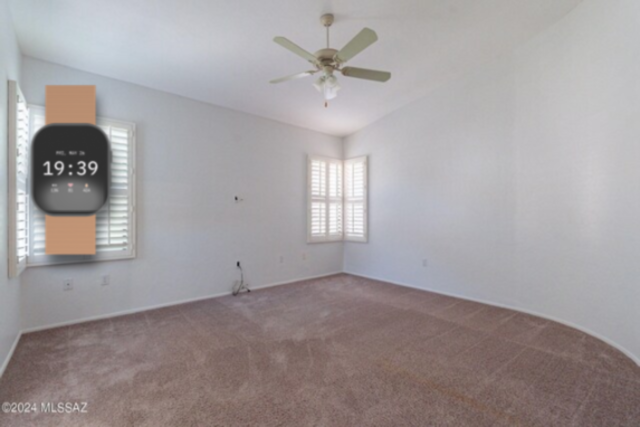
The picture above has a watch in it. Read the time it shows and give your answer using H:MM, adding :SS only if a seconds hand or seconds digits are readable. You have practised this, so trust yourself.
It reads 19:39
